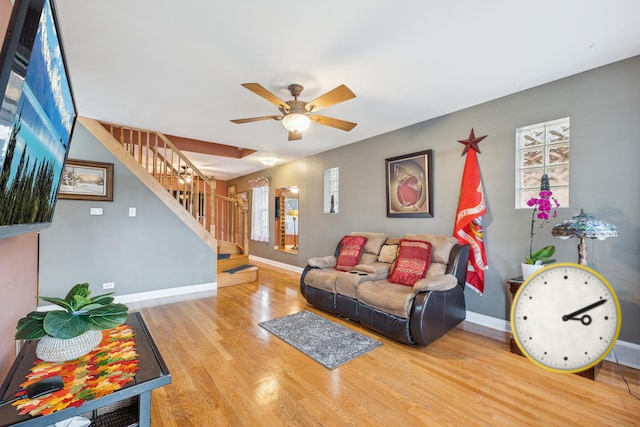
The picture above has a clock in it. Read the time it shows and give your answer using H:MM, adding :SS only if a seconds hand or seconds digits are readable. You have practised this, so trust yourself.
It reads 3:11
